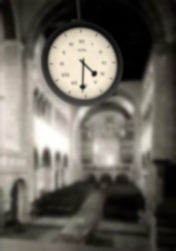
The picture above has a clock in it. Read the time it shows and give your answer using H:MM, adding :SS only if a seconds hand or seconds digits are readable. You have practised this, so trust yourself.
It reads 4:31
